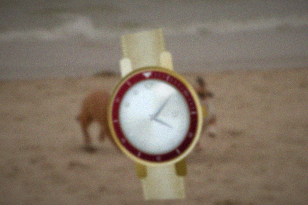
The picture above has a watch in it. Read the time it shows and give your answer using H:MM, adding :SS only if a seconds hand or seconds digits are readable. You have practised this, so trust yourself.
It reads 4:08
